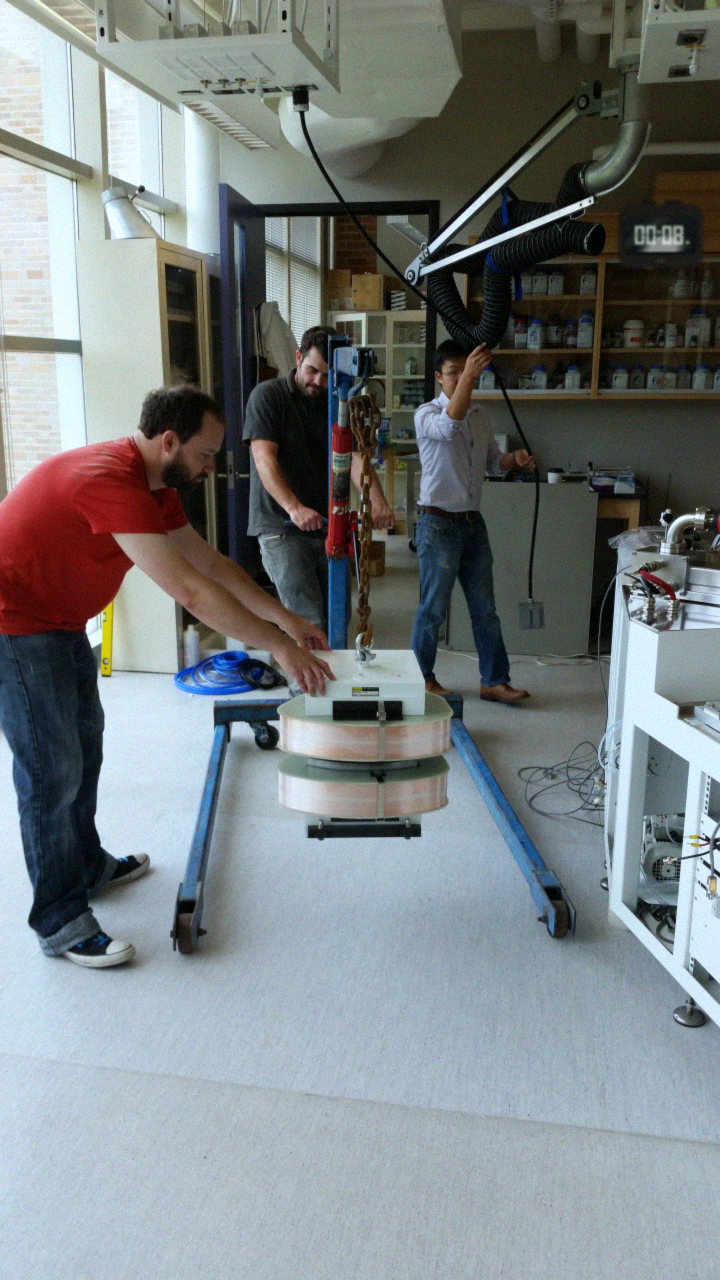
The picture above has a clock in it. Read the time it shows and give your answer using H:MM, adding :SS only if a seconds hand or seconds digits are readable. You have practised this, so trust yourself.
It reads 0:08
